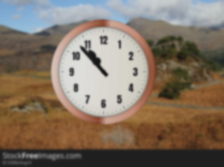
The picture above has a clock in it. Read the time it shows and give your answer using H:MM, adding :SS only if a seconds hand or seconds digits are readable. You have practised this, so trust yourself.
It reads 10:53
